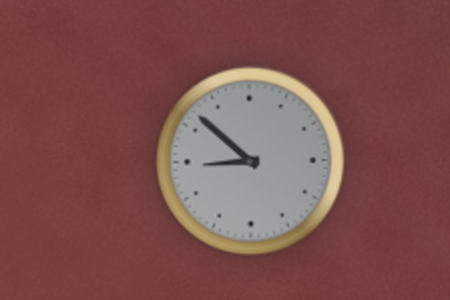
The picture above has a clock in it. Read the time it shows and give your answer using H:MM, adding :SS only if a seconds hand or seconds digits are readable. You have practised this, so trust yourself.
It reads 8:52
